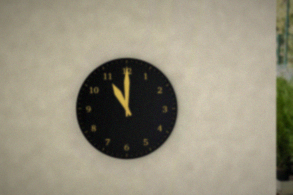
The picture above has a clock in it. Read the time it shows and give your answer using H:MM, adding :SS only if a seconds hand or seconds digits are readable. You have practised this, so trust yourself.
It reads 11:00
